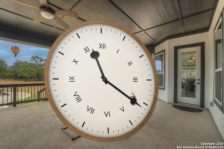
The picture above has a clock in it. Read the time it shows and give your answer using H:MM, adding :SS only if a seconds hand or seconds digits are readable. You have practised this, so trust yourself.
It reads 11:21
